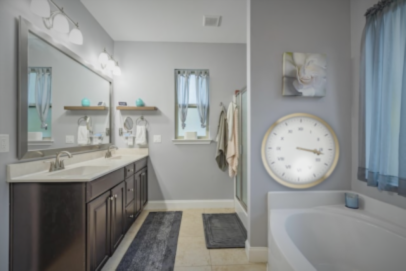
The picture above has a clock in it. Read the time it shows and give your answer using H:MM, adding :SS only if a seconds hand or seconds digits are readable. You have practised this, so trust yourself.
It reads 3:17
